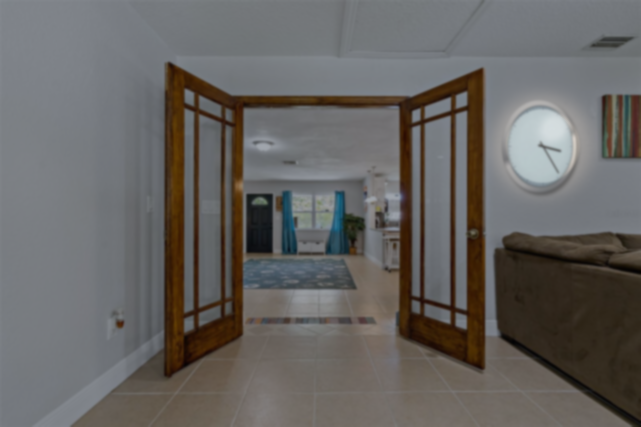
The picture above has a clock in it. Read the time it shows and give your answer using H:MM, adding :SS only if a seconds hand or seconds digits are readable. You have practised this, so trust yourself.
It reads 3:24
